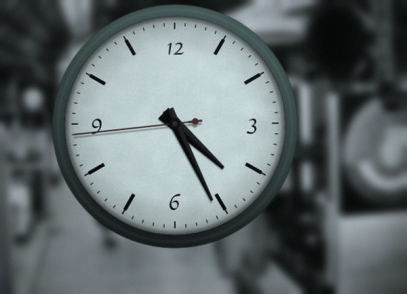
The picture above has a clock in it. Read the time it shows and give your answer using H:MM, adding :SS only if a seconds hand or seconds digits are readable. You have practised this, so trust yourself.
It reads 4:25:44
